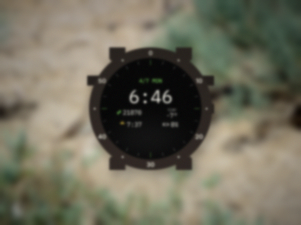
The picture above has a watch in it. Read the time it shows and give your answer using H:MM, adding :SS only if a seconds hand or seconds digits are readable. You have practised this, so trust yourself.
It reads 6:46
